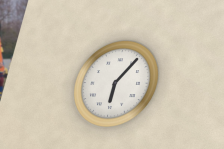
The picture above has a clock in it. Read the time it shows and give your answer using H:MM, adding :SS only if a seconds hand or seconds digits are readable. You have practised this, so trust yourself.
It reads 6:06
